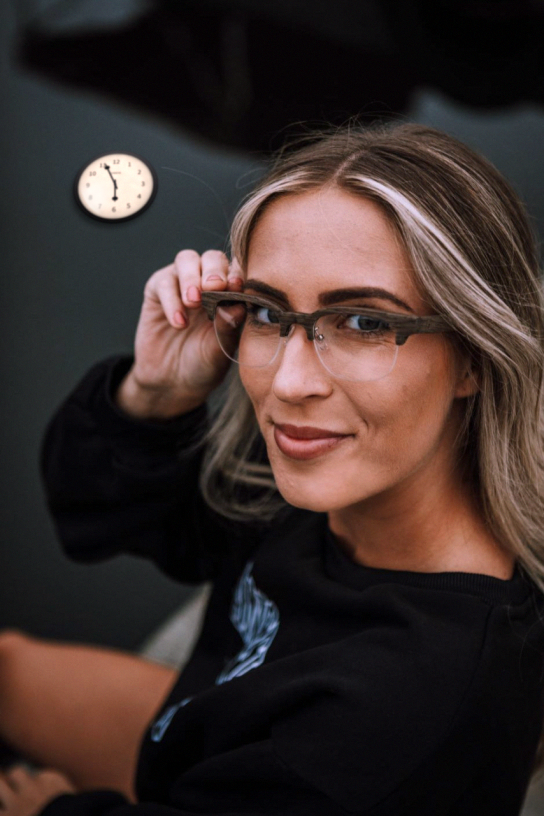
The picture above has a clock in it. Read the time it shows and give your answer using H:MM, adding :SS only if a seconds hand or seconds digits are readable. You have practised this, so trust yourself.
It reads 5:56
